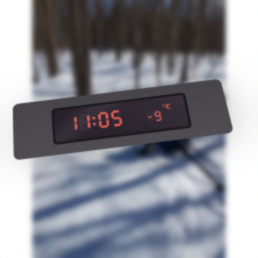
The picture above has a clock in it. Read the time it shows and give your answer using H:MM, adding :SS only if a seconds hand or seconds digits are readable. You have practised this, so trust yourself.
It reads 11:05
